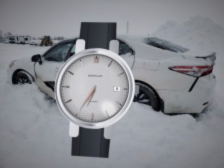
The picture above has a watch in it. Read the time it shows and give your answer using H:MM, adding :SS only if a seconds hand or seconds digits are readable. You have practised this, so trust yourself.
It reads 6:35
